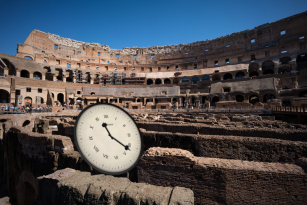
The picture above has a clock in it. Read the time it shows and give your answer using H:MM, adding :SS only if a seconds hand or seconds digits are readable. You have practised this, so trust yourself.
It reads 11:22
